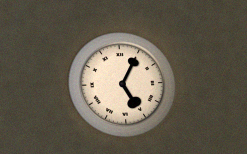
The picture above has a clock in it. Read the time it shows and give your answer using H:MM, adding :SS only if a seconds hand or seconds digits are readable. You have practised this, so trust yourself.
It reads 5:05
